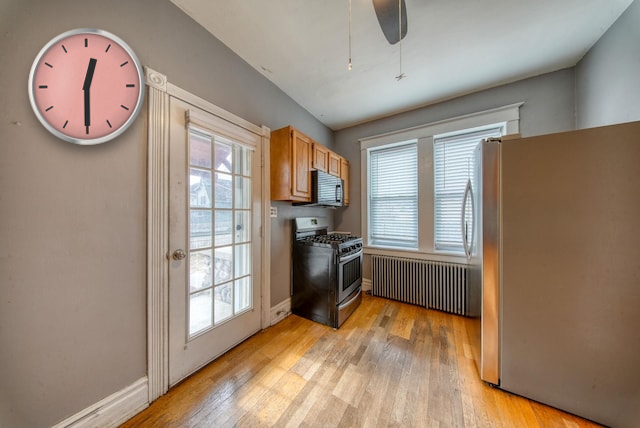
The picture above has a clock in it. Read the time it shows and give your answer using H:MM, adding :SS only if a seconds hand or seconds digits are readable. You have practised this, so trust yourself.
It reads 12:30
